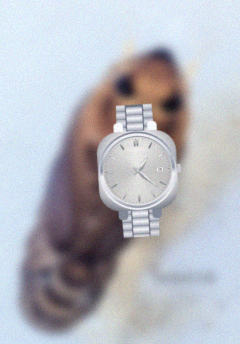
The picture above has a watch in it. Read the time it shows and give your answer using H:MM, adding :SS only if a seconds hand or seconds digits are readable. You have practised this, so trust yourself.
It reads 1:22
